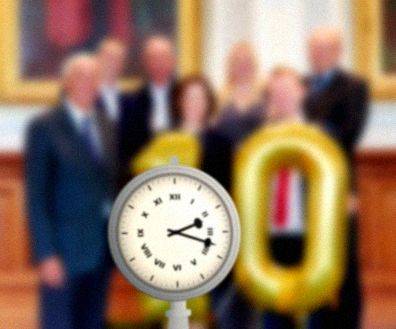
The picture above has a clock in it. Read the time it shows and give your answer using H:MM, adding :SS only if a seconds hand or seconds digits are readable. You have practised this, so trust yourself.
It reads 2:18
